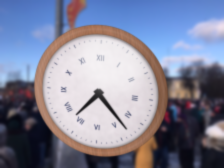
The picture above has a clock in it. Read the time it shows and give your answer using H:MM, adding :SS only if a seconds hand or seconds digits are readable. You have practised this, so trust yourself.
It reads 7:23
